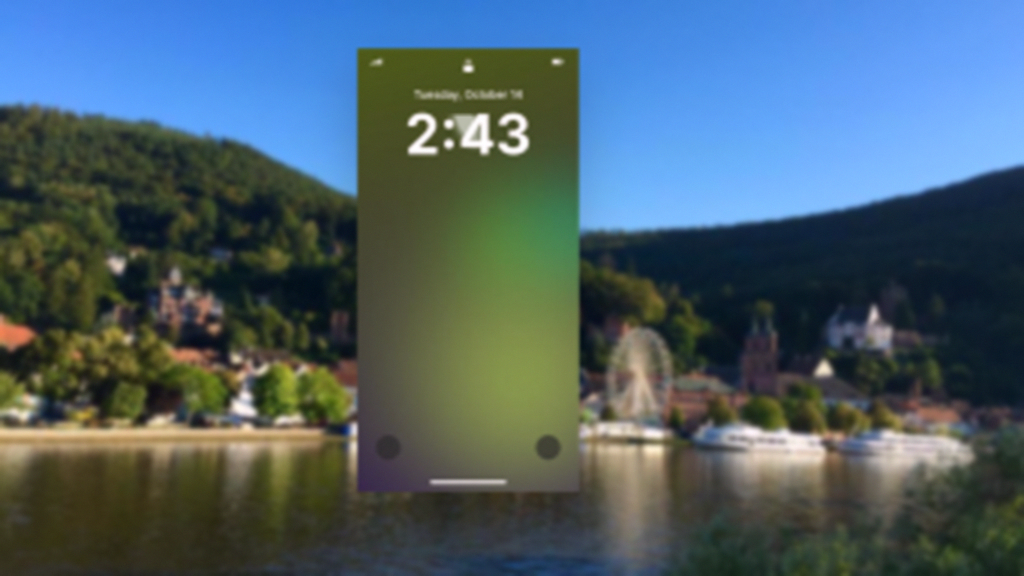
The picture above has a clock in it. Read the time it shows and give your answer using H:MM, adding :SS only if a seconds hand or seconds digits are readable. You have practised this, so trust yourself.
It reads 2:43
